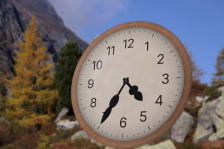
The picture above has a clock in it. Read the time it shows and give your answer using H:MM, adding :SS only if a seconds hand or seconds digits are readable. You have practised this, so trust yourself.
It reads 4:35
